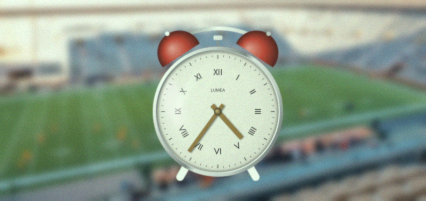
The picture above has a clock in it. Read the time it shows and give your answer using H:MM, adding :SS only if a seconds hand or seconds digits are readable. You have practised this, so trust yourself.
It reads 4:36
